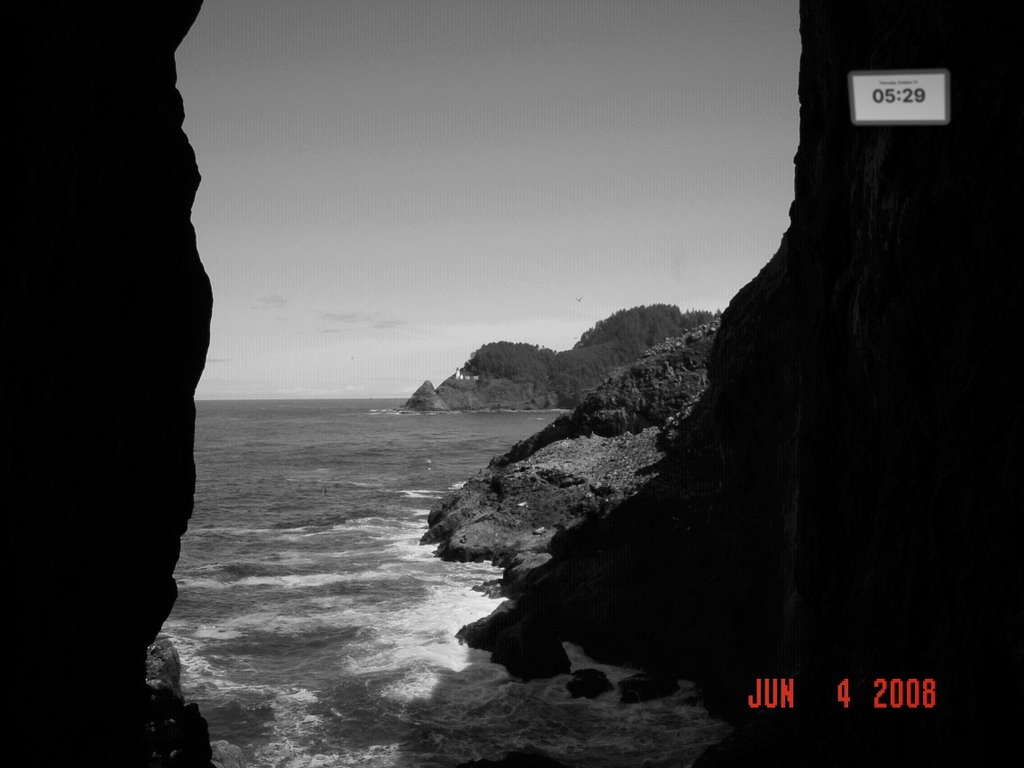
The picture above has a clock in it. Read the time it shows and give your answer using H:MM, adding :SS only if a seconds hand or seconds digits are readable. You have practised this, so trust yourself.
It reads 5:29
